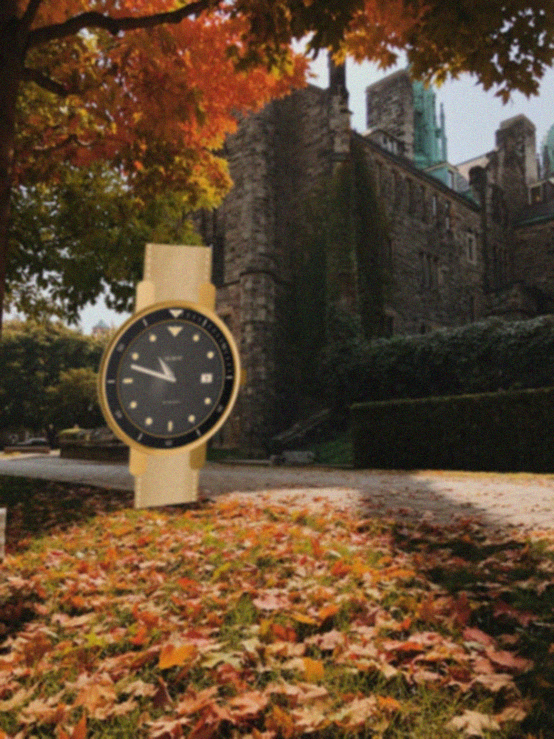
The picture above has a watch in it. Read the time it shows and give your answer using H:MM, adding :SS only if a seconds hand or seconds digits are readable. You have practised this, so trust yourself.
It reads 10:48
